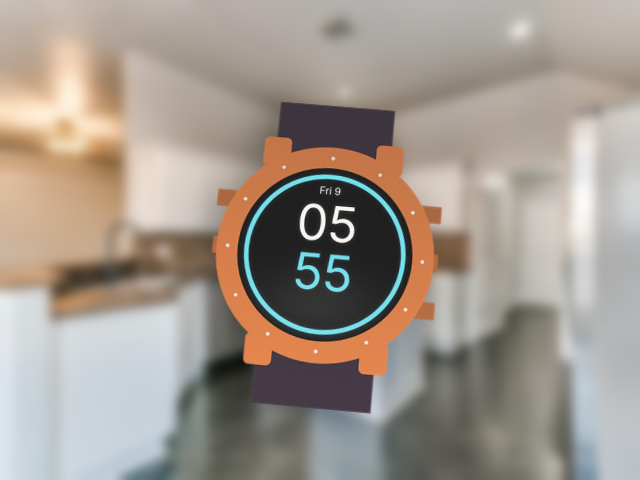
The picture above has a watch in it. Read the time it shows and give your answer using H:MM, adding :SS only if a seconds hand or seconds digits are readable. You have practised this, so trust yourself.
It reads 5:55
